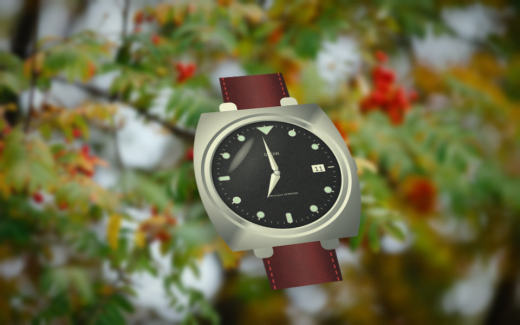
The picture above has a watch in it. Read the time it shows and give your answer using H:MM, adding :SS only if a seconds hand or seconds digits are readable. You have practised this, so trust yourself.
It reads 6:59
